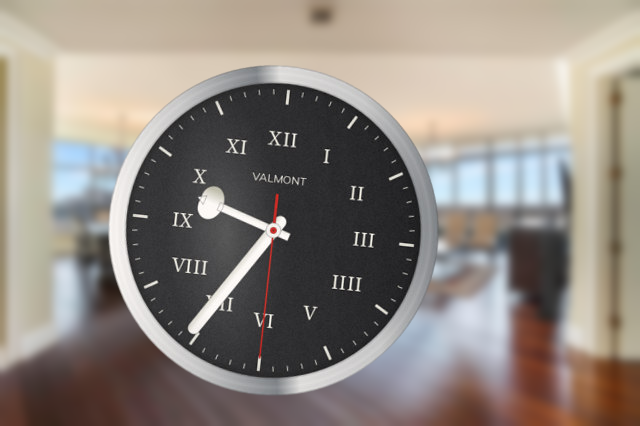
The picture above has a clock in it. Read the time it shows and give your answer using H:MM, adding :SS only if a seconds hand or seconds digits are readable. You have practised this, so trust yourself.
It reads 9:35:30
